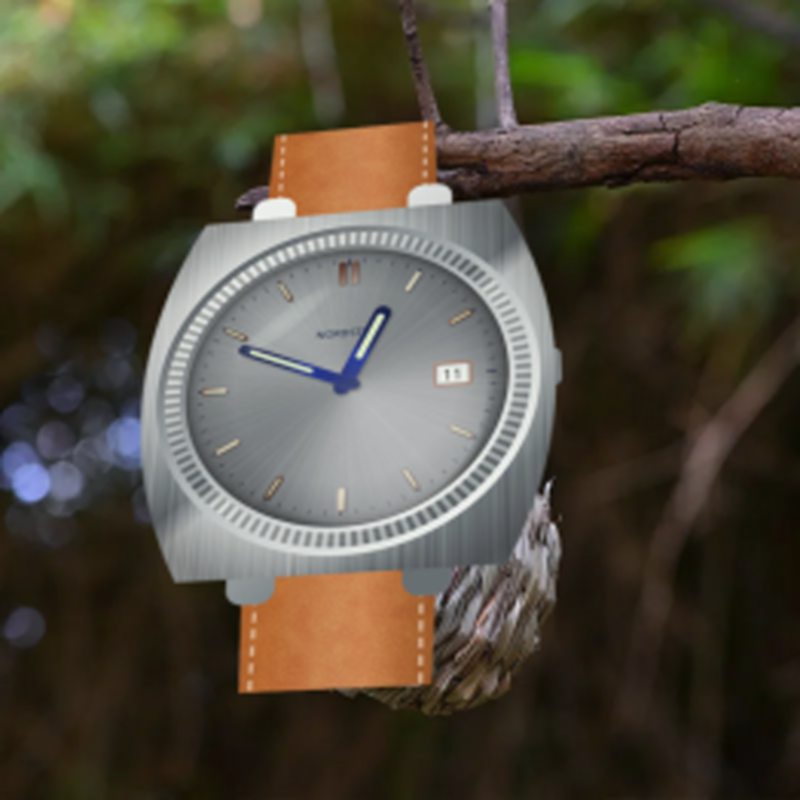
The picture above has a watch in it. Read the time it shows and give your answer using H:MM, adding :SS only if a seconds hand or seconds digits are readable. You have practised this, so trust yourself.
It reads 12:49
